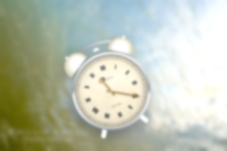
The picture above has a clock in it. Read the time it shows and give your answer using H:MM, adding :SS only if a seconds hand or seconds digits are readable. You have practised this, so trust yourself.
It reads 11:20
